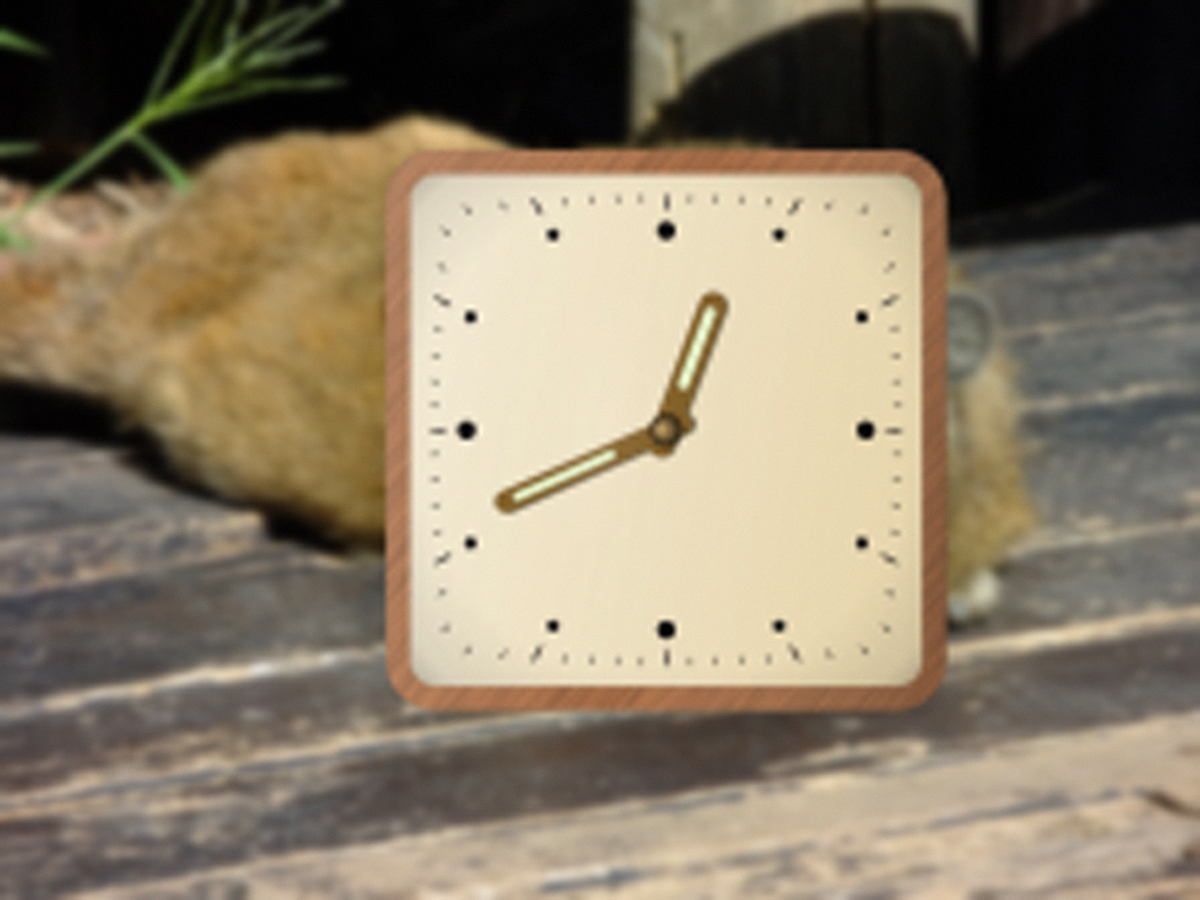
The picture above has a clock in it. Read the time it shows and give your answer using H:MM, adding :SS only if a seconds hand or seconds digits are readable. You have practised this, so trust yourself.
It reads 12:41
